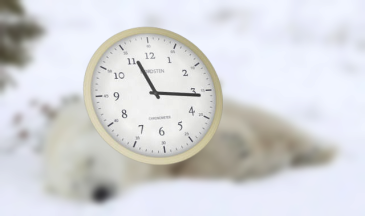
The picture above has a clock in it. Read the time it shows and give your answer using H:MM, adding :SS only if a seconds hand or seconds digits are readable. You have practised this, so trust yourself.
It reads 11:16
